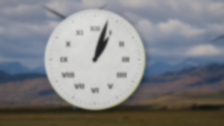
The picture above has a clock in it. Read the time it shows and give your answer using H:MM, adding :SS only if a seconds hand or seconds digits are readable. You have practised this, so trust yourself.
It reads 1:03
